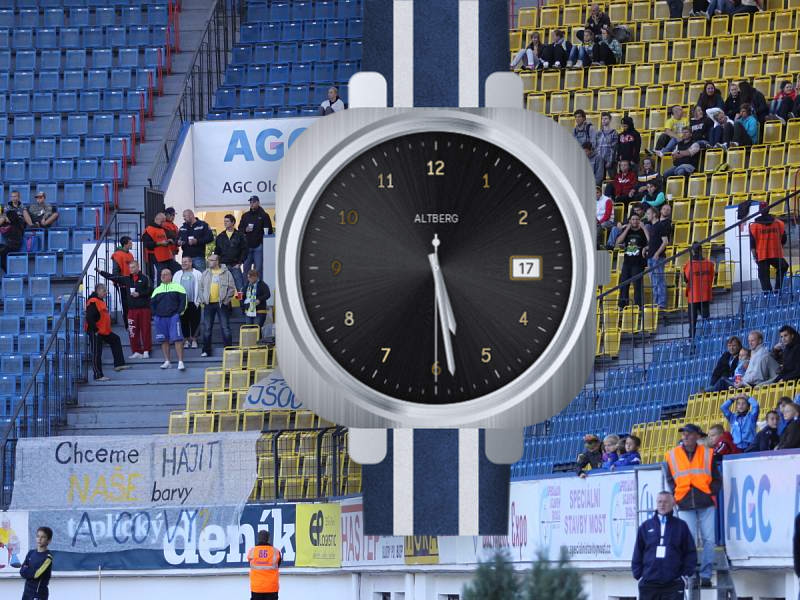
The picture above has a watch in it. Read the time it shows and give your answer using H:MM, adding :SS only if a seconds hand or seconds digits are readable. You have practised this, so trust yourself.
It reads 5:28:30
